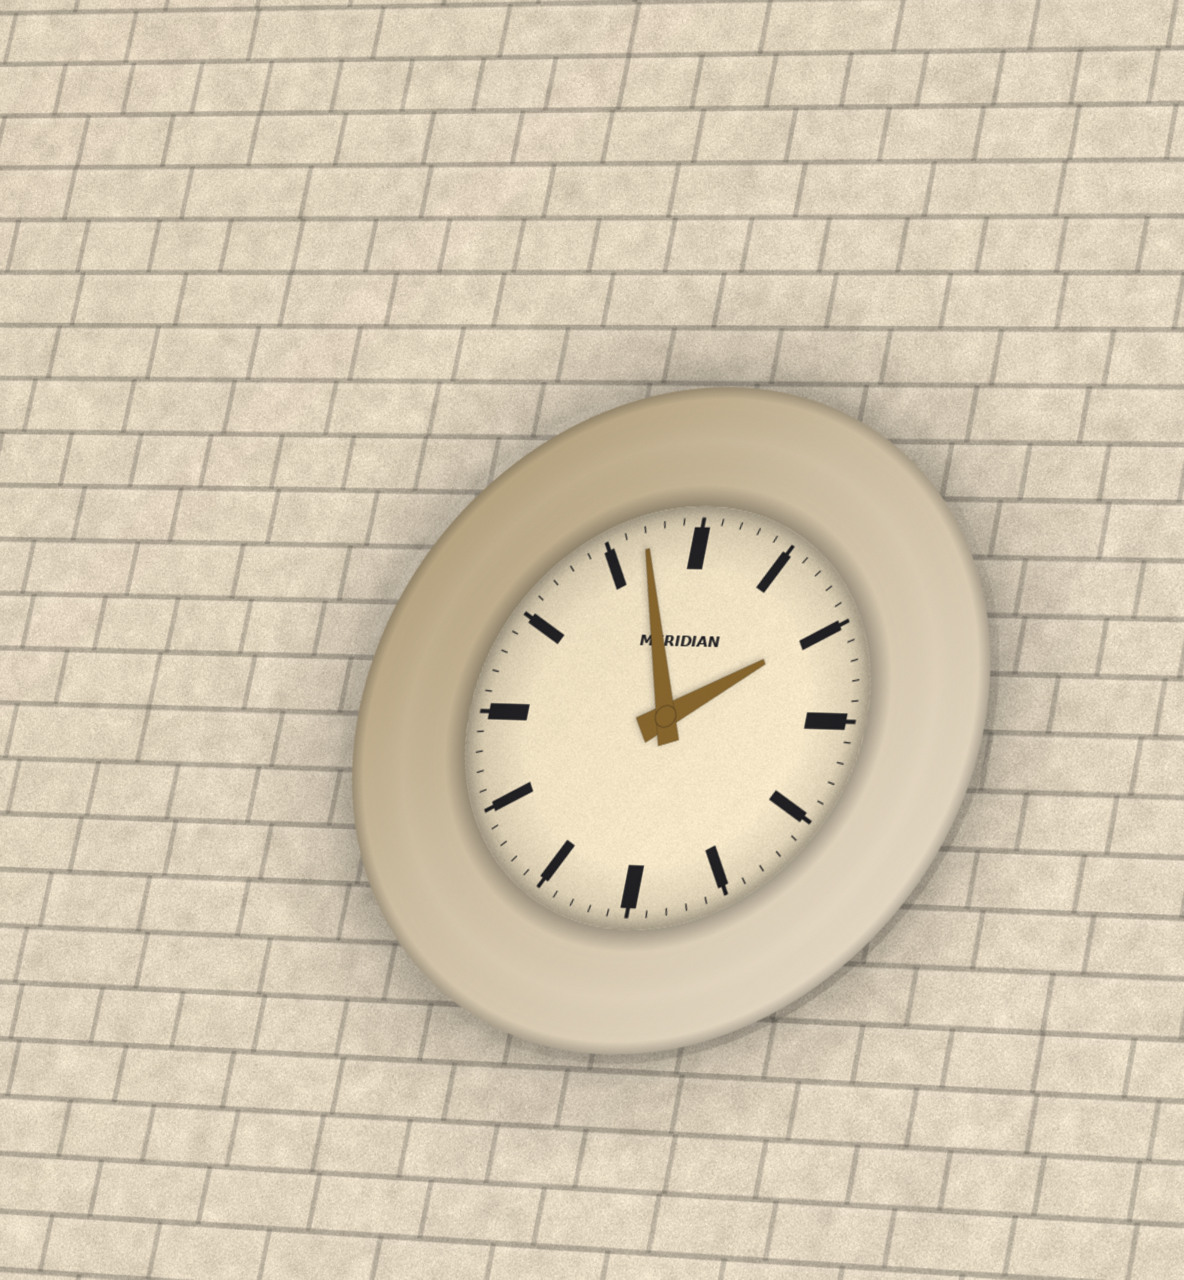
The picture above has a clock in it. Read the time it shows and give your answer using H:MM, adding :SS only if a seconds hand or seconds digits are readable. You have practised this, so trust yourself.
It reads 1:57
